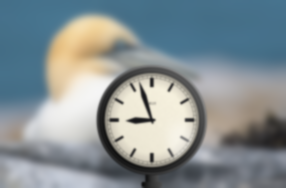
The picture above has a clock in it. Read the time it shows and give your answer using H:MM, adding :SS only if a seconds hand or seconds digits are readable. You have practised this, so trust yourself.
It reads 8:57
